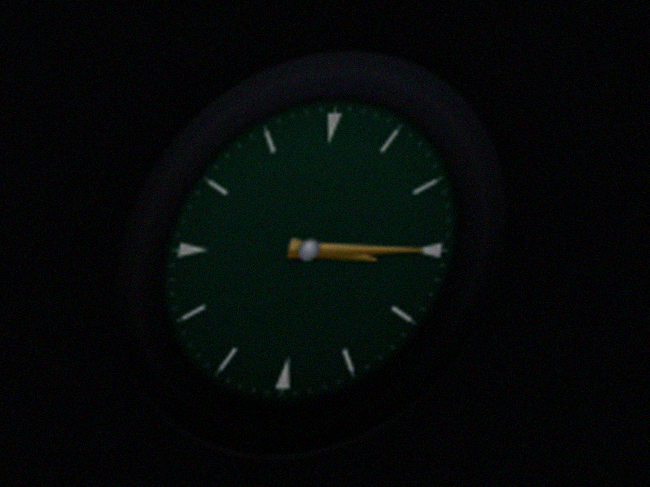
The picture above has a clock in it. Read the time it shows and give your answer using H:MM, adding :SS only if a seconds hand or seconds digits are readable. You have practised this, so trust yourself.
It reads 3:15
